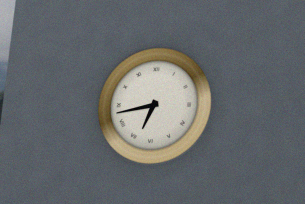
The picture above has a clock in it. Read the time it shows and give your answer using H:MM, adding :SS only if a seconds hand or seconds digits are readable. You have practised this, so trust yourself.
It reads 6:43
